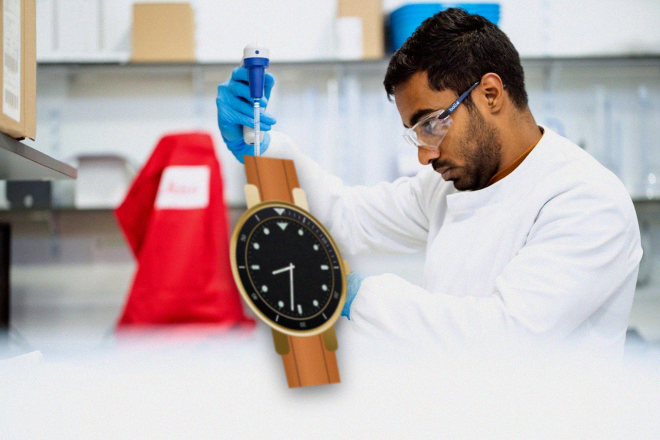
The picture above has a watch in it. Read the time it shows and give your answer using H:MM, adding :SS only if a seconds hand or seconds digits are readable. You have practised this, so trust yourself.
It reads 8:32
